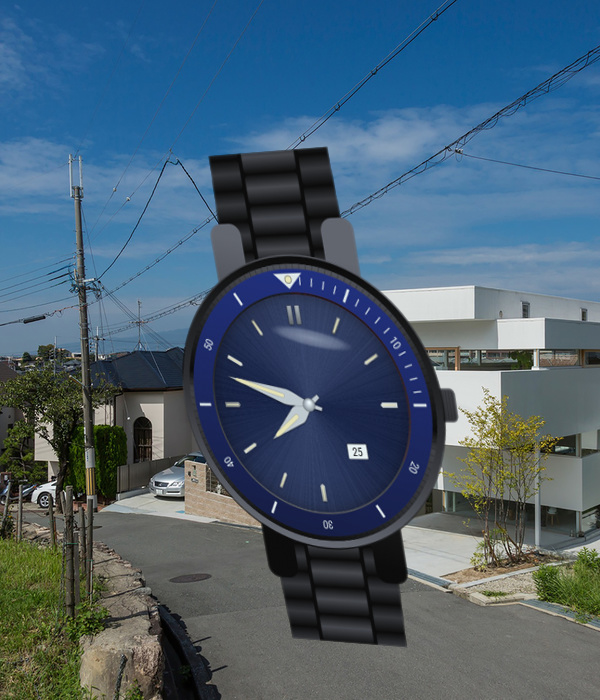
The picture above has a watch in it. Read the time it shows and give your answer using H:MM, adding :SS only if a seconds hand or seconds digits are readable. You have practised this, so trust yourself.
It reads 7:48
